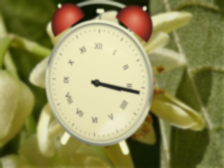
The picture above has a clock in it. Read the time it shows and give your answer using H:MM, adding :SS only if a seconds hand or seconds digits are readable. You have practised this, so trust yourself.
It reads 3:16
